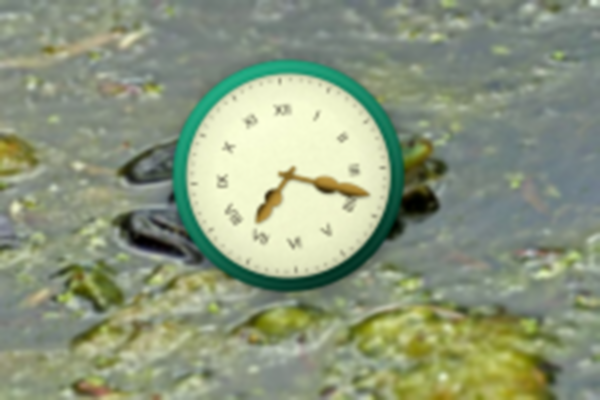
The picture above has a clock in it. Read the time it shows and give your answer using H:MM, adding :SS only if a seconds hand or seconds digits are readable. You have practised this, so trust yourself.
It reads 7:18
